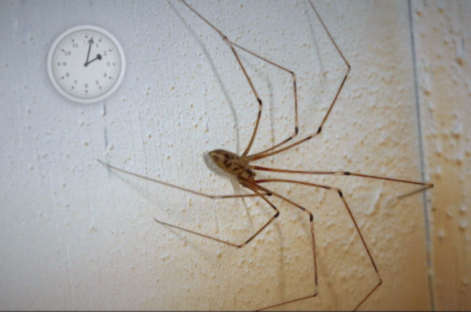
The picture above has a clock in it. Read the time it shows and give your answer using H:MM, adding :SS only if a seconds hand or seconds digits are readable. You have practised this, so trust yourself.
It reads 2:02
